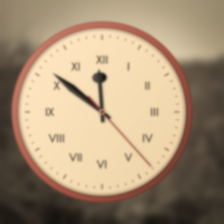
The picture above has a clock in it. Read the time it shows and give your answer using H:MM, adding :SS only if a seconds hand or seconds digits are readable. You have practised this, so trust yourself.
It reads 11:51:23
